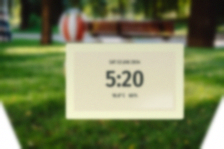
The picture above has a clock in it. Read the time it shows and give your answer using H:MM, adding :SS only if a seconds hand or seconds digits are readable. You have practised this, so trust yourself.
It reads 5:20
